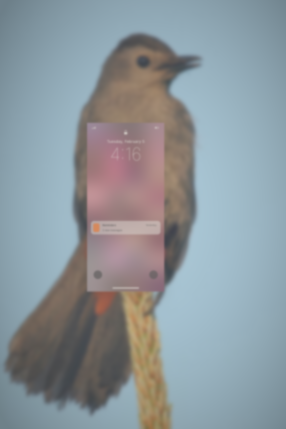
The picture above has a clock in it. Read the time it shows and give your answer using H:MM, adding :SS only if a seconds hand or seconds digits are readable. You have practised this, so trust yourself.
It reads 4:16
